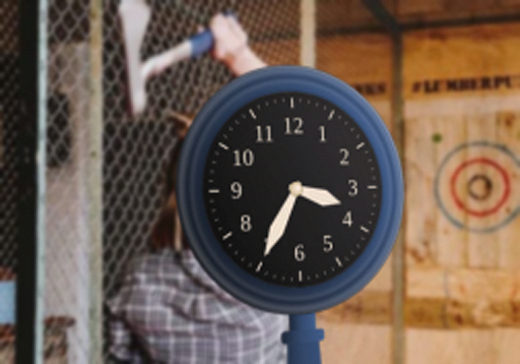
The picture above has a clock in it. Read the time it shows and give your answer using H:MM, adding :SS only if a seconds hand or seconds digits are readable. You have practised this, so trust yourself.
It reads 3:35
